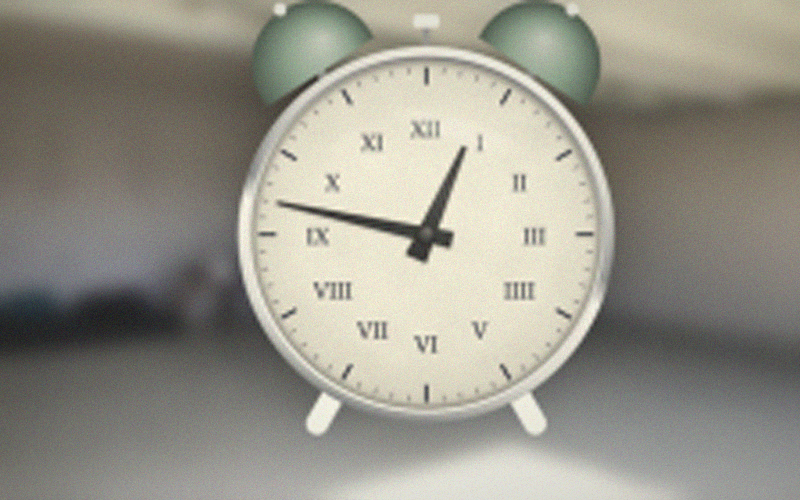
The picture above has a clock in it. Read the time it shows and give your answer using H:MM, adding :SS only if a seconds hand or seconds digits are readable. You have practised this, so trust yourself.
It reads 12:47
